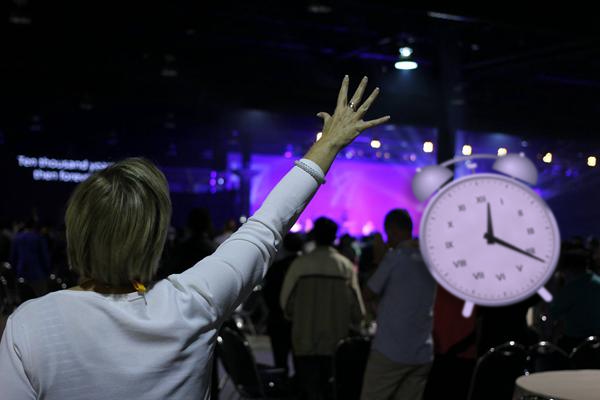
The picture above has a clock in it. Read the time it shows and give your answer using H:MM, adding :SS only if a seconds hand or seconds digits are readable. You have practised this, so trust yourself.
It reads 12:21
